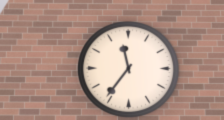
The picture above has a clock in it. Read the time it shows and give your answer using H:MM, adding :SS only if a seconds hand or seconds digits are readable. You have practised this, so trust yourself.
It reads 11:36
